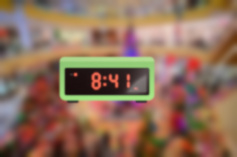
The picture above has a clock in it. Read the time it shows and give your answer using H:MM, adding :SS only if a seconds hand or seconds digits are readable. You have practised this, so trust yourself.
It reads 8:41
